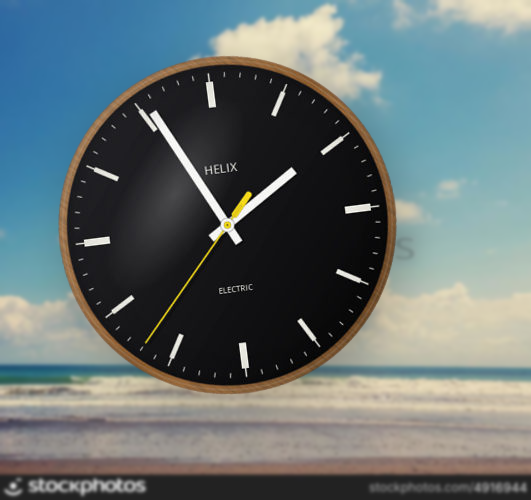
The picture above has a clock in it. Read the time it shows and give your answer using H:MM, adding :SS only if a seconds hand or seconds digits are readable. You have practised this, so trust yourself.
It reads 1:55:37
